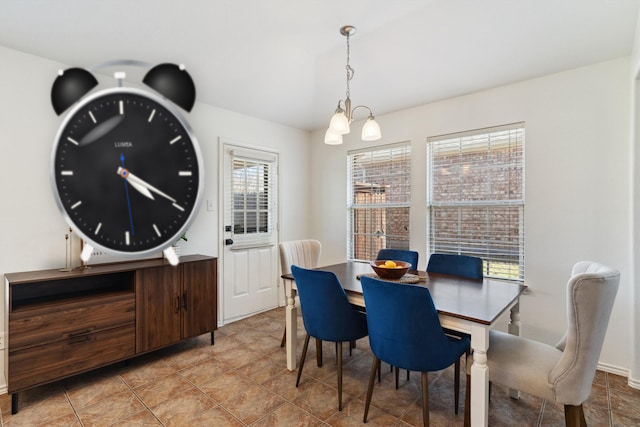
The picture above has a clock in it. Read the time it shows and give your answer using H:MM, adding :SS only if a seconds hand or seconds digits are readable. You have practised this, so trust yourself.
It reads 4:19:29
